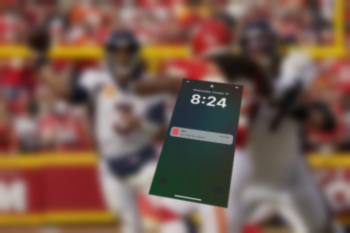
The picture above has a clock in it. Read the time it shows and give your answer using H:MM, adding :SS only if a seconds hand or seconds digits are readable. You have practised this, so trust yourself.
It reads 8:24
